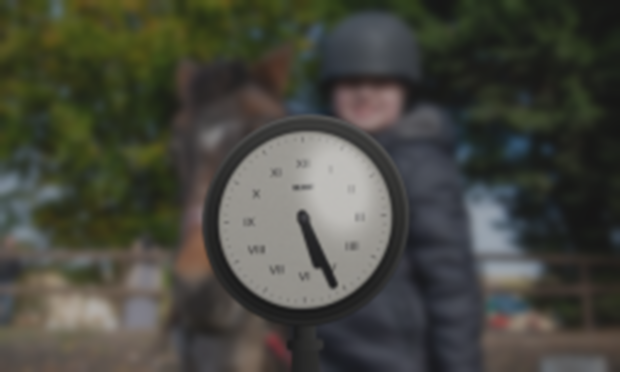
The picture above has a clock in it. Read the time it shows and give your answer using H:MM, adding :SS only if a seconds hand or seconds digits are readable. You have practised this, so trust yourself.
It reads 5:26
